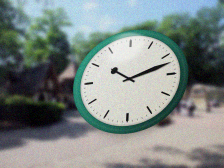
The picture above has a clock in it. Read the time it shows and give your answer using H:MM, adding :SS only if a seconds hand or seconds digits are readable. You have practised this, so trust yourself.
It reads 10:12
